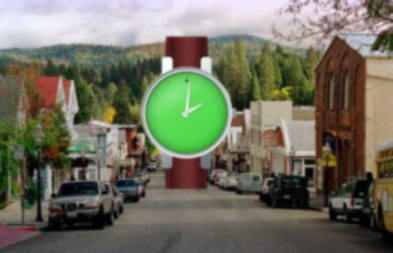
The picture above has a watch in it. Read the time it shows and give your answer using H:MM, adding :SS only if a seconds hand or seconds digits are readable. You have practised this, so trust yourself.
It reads 2:01
